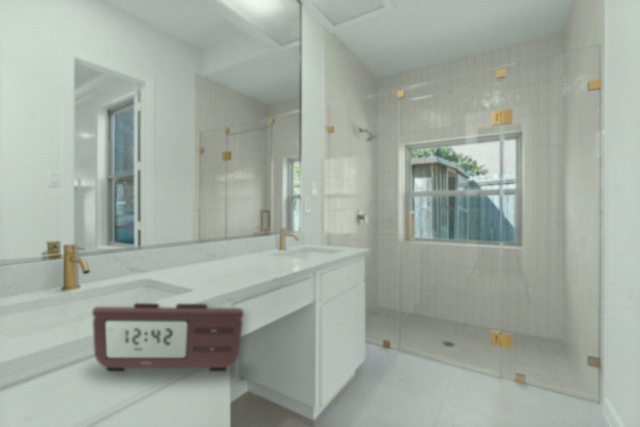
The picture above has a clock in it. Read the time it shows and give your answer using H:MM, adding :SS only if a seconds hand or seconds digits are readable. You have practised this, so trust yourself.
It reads 12:42
